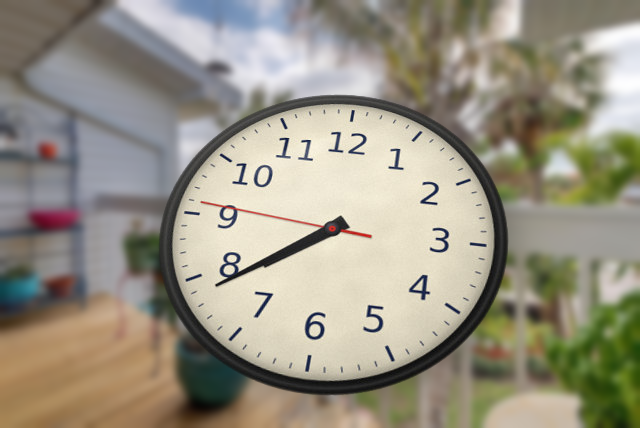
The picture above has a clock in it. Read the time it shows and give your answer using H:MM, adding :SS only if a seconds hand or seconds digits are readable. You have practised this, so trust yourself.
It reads 7:38:46
